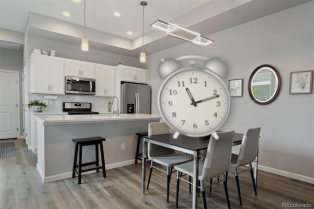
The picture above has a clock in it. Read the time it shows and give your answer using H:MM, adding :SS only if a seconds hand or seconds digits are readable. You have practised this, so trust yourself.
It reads 11:12
